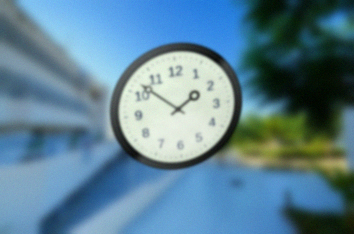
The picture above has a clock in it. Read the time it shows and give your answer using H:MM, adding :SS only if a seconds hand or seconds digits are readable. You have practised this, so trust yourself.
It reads 1:52
